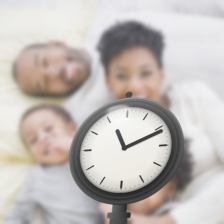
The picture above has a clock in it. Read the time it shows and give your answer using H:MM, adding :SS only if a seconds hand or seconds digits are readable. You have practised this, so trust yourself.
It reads 11:11
